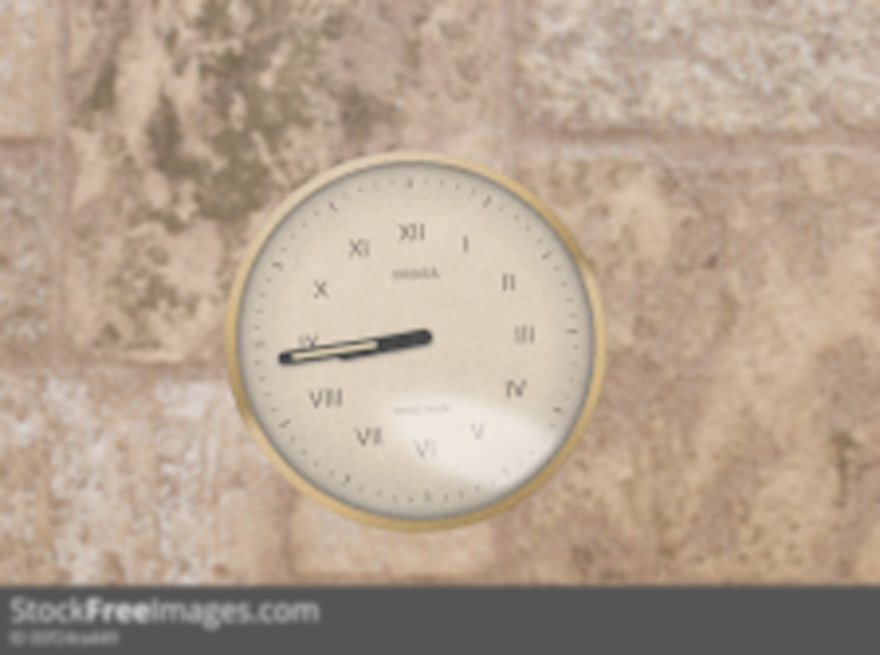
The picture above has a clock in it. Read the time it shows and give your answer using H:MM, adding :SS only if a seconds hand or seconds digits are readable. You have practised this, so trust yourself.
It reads 8:44
